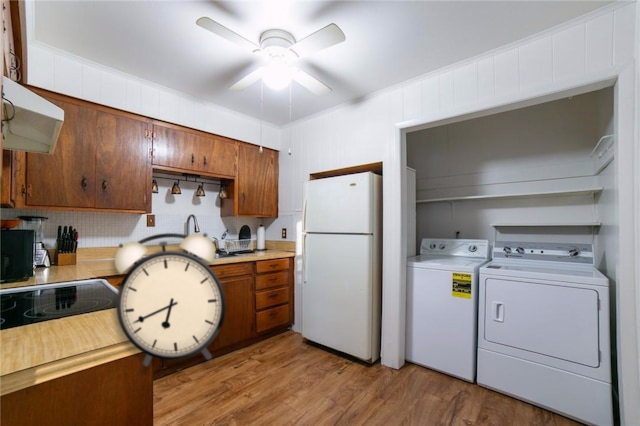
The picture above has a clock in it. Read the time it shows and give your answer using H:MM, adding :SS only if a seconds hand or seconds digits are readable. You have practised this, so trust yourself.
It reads 6:42
